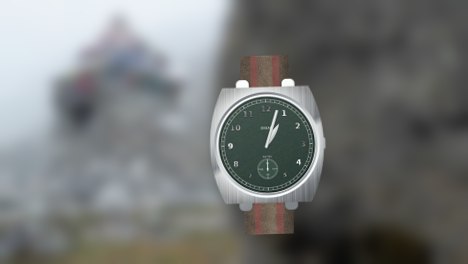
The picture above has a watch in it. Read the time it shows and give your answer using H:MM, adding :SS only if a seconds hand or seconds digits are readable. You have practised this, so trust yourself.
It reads 1:03
